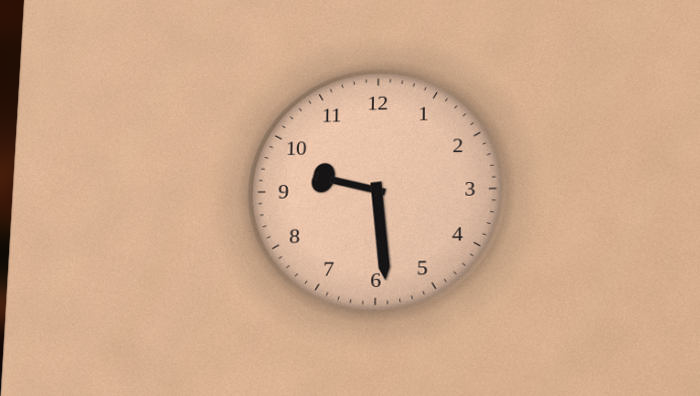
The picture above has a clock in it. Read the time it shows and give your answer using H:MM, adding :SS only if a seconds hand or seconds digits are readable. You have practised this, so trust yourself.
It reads 9:29
